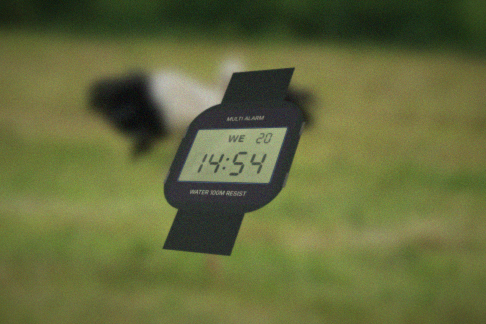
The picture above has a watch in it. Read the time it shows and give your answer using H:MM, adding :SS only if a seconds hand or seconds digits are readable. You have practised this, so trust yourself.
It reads 14:54
